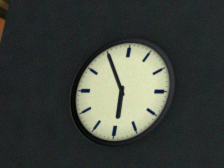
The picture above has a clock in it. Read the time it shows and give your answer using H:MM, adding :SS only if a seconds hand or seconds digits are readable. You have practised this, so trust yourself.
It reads 5:55
